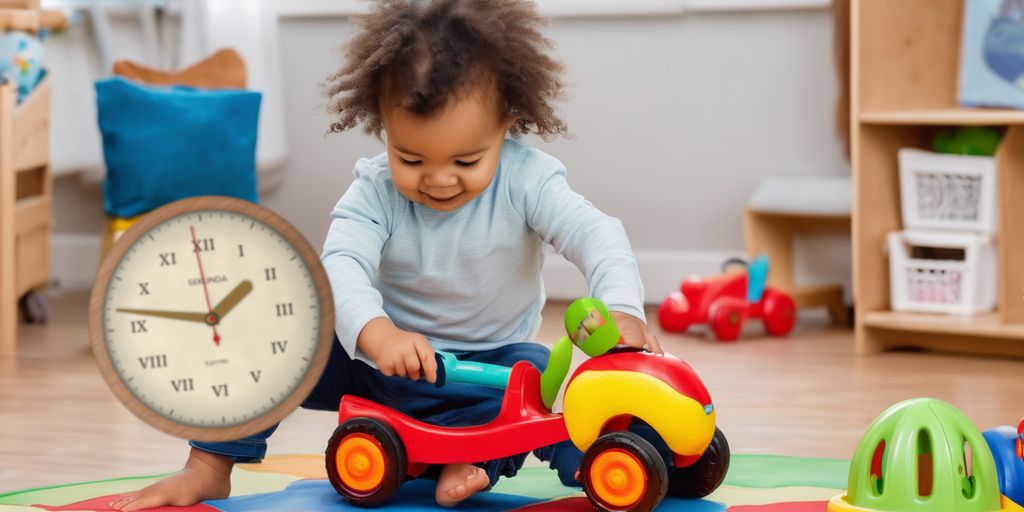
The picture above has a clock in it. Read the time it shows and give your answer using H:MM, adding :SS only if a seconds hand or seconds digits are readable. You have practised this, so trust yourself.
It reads 1:46:59
